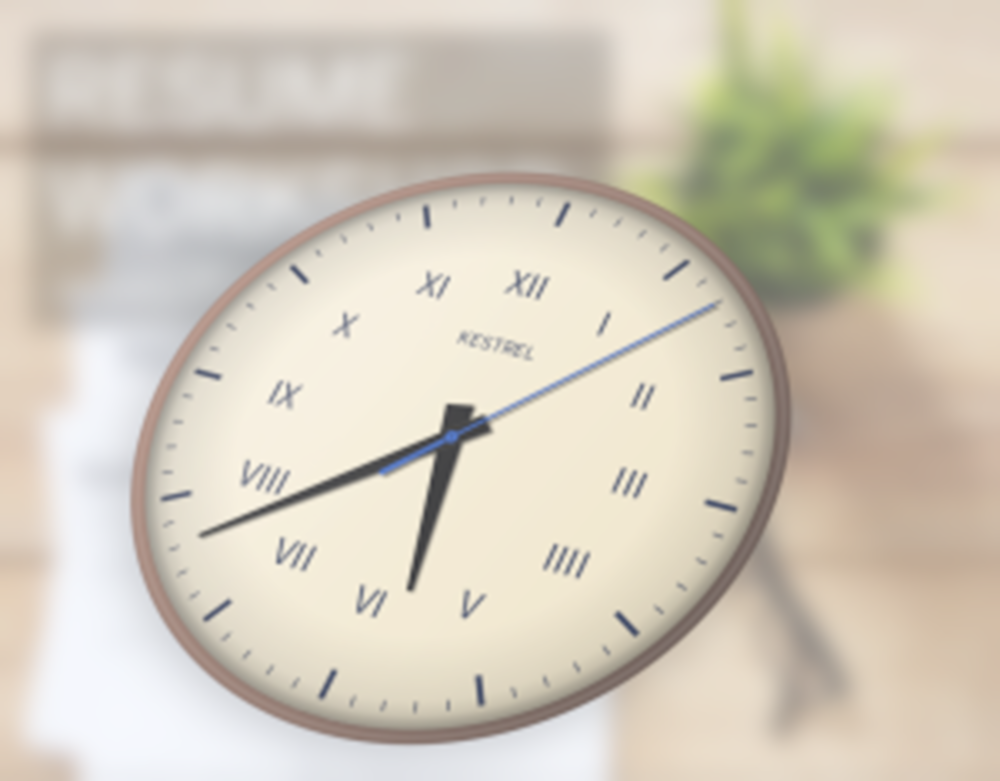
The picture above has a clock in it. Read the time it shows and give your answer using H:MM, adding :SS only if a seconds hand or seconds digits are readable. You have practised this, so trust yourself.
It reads 5:38:07
